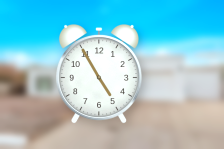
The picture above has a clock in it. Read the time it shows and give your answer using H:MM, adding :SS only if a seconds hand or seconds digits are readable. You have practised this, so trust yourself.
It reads 4:55
